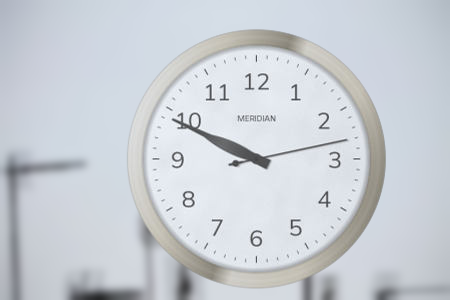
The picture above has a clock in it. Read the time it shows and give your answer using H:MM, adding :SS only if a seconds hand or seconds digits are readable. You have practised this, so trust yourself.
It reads 9:49:13
